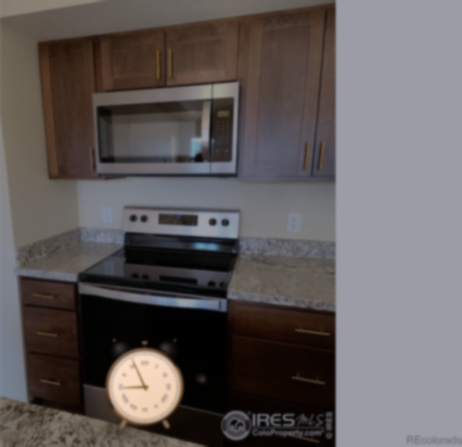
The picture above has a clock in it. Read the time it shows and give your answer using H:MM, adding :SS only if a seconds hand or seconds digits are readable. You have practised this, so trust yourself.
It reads 8:56
